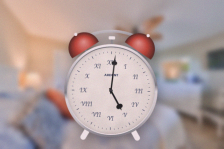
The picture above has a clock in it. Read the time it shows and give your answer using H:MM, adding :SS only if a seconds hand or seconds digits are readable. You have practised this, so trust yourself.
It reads 5:01
